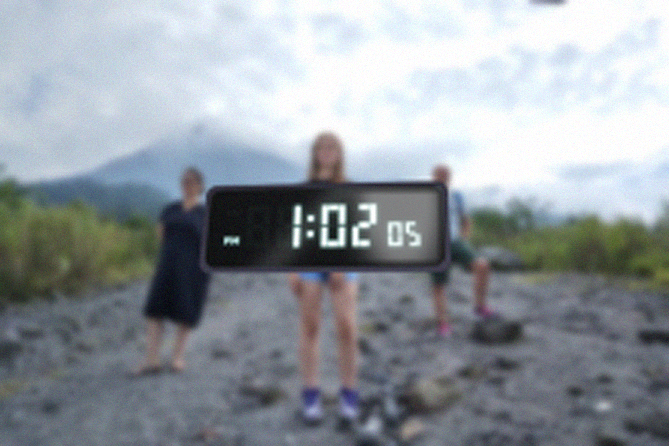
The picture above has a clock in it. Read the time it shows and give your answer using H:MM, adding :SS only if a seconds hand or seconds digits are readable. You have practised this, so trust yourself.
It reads 1:02:05
